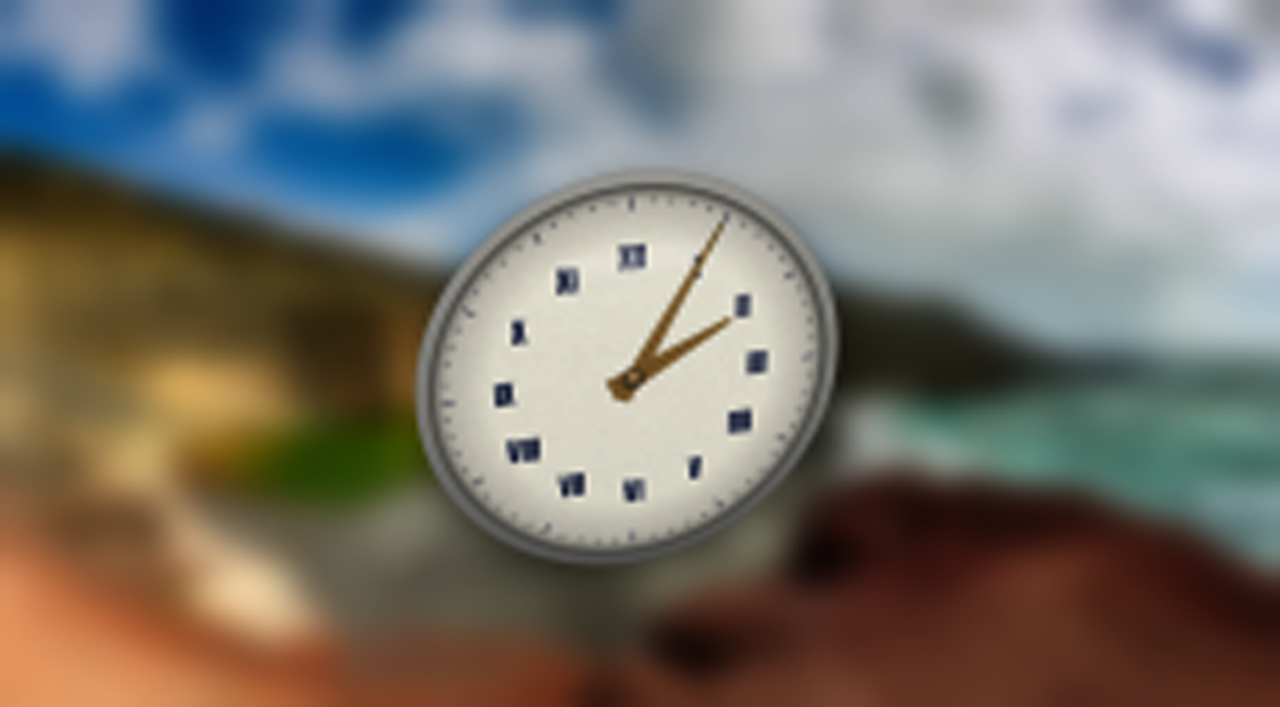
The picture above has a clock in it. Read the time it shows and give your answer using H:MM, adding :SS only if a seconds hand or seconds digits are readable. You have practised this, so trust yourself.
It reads 2:05
